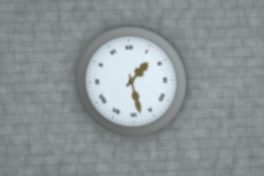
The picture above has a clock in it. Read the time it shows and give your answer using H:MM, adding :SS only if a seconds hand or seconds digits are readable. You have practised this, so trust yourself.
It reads 1:28
